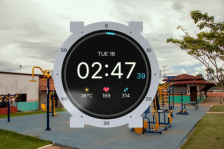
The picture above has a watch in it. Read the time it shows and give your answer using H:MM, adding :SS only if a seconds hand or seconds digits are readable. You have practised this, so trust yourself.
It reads 2:47:39
